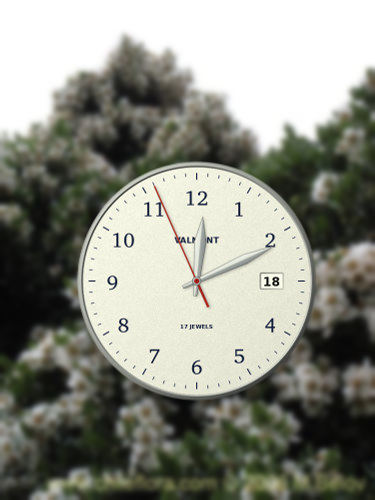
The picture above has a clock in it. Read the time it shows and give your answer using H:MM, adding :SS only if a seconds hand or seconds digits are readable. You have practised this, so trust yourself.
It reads 12:10:56
